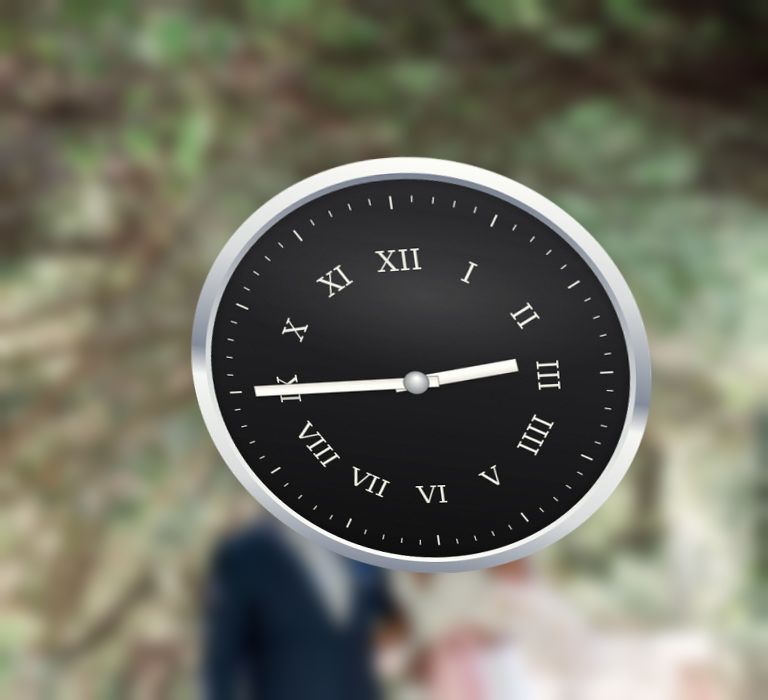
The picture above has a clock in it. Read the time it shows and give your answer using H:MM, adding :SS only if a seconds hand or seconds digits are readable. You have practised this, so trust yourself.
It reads 2:45
